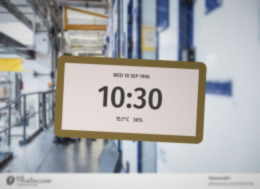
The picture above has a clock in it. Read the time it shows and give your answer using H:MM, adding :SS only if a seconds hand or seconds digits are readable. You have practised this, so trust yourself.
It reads 10:30
